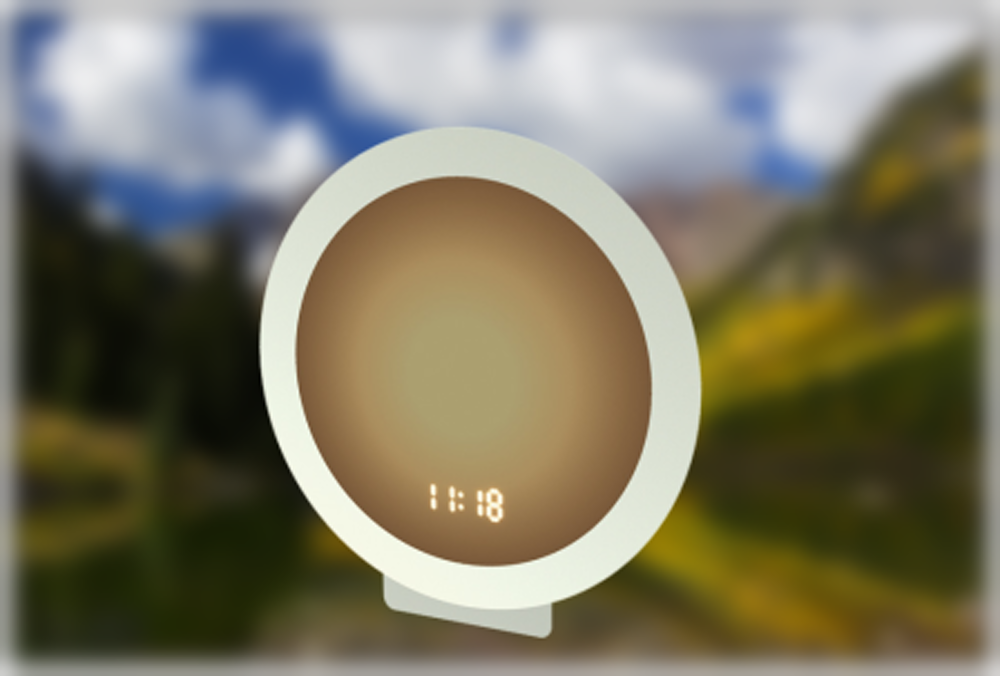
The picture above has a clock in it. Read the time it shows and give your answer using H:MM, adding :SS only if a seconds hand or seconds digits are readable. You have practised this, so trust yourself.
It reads 11:18
